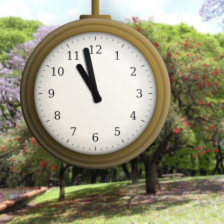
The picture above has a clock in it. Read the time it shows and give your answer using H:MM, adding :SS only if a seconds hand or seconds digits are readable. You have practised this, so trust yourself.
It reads 10:58
